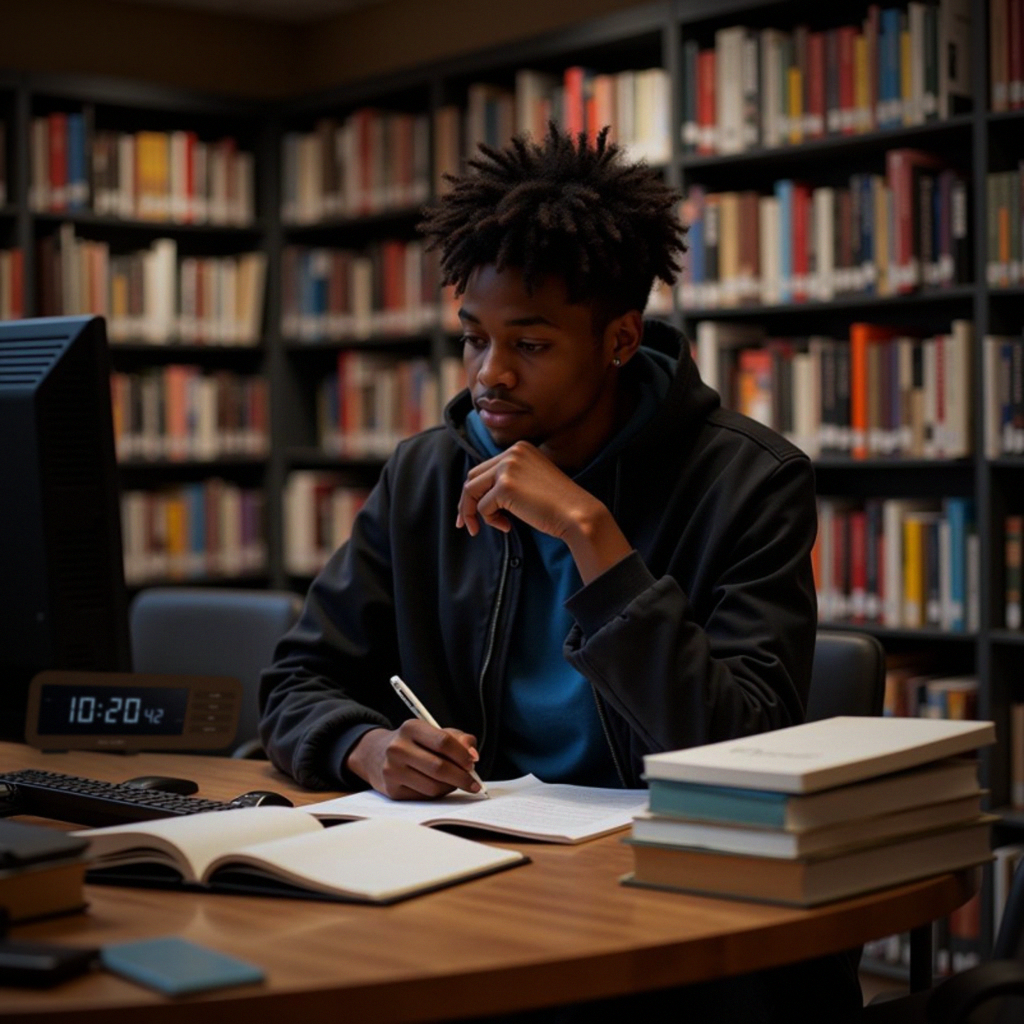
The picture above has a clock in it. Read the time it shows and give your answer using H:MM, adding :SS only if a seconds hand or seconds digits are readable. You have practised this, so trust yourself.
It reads 10:20
